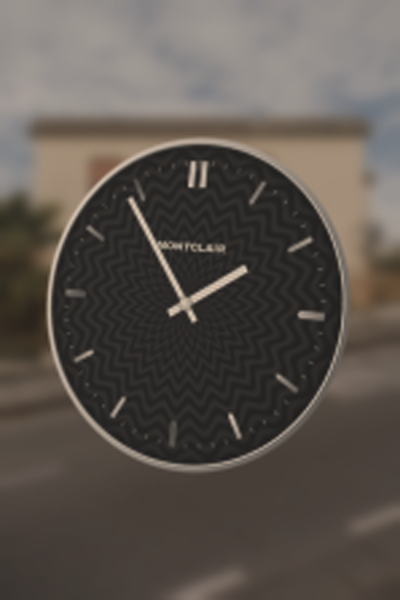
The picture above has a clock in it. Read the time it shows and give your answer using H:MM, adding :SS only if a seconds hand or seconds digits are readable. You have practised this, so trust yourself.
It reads 1:54
